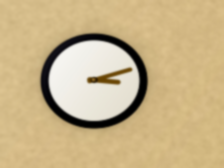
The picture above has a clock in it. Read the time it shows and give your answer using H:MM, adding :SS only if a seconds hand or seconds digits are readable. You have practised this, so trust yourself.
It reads 3:12
